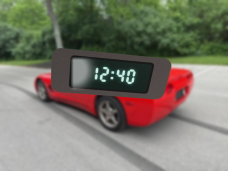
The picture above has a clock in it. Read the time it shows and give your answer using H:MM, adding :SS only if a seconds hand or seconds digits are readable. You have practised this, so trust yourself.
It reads 12:40
